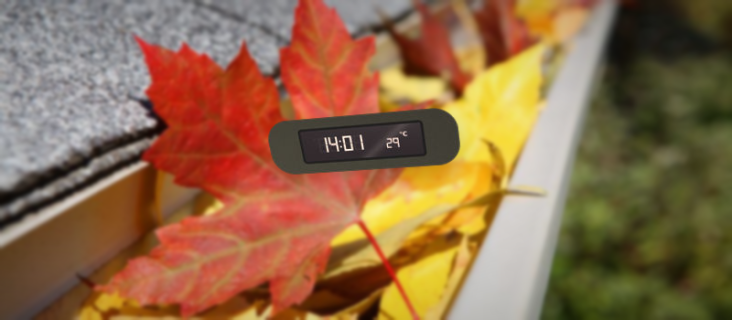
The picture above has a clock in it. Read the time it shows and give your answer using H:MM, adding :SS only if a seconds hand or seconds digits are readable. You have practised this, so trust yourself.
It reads 14:01
